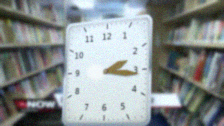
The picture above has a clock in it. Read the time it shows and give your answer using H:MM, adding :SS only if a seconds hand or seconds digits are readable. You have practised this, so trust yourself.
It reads 2:16
